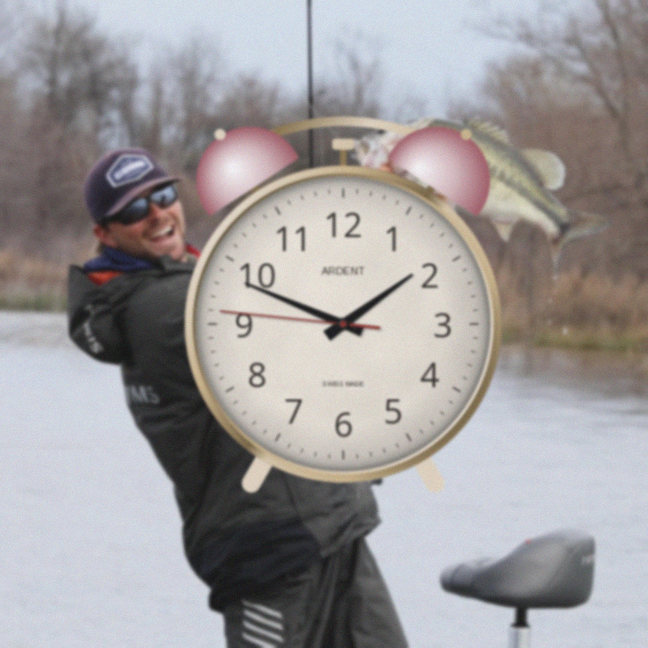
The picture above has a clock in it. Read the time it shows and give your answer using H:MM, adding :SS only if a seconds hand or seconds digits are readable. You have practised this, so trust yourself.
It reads 1:48:46
